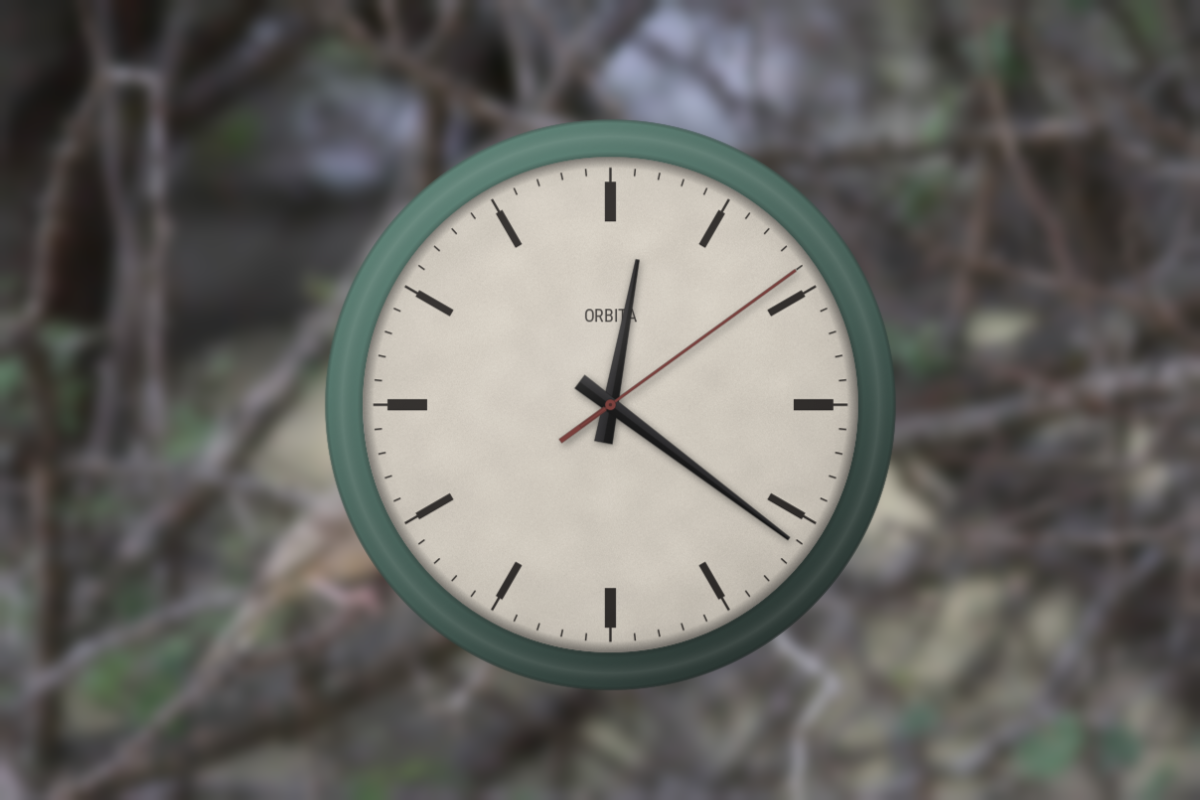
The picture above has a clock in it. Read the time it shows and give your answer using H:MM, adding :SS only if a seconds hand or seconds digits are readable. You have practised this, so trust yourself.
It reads 12:21:09
